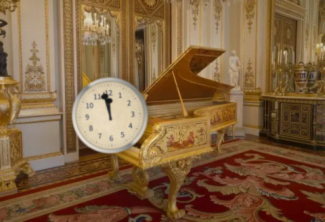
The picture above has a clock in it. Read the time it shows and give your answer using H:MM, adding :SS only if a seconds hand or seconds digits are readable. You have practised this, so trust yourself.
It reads 11:58
